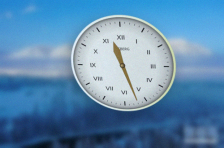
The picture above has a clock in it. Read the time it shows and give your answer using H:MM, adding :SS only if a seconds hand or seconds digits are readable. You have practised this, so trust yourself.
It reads 11:27
